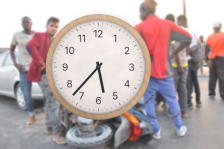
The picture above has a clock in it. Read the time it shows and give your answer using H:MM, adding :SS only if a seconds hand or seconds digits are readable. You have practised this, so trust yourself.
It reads 5:37
